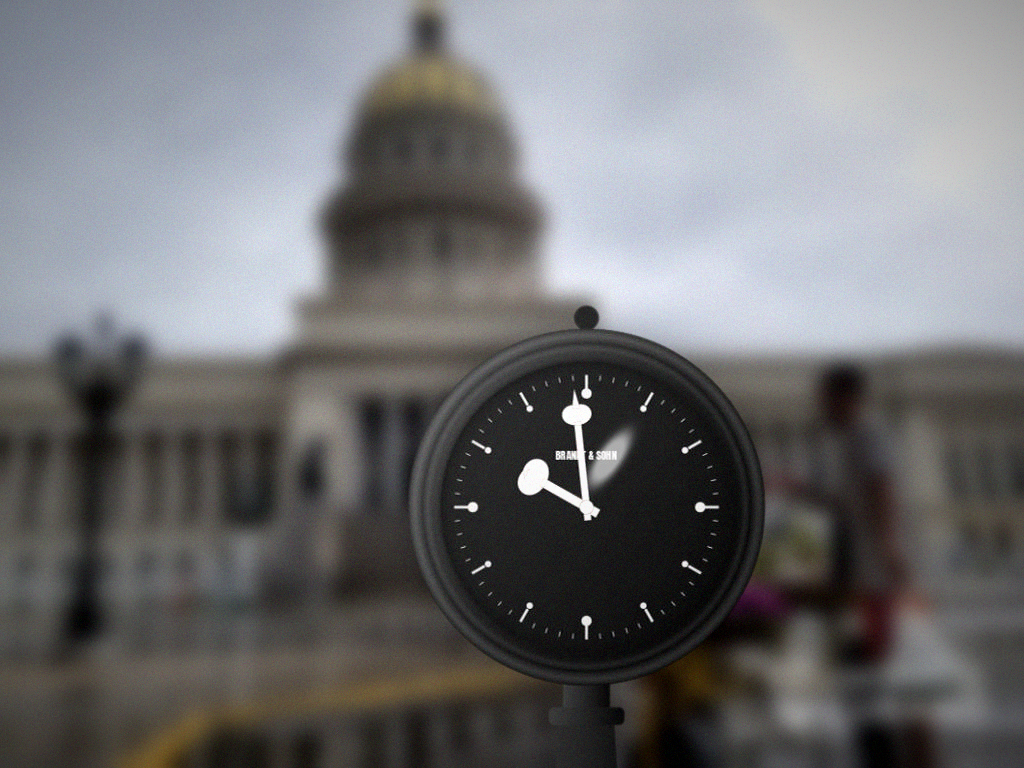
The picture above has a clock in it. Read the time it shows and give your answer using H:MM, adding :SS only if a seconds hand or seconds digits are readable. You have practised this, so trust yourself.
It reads 9:59
